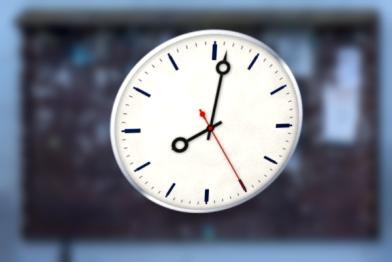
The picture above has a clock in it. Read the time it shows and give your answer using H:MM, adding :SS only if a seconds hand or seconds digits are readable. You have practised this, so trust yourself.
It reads 8:01:25
